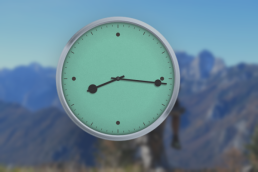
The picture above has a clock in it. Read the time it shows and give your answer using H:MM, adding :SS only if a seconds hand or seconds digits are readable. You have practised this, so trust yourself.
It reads 8:16
